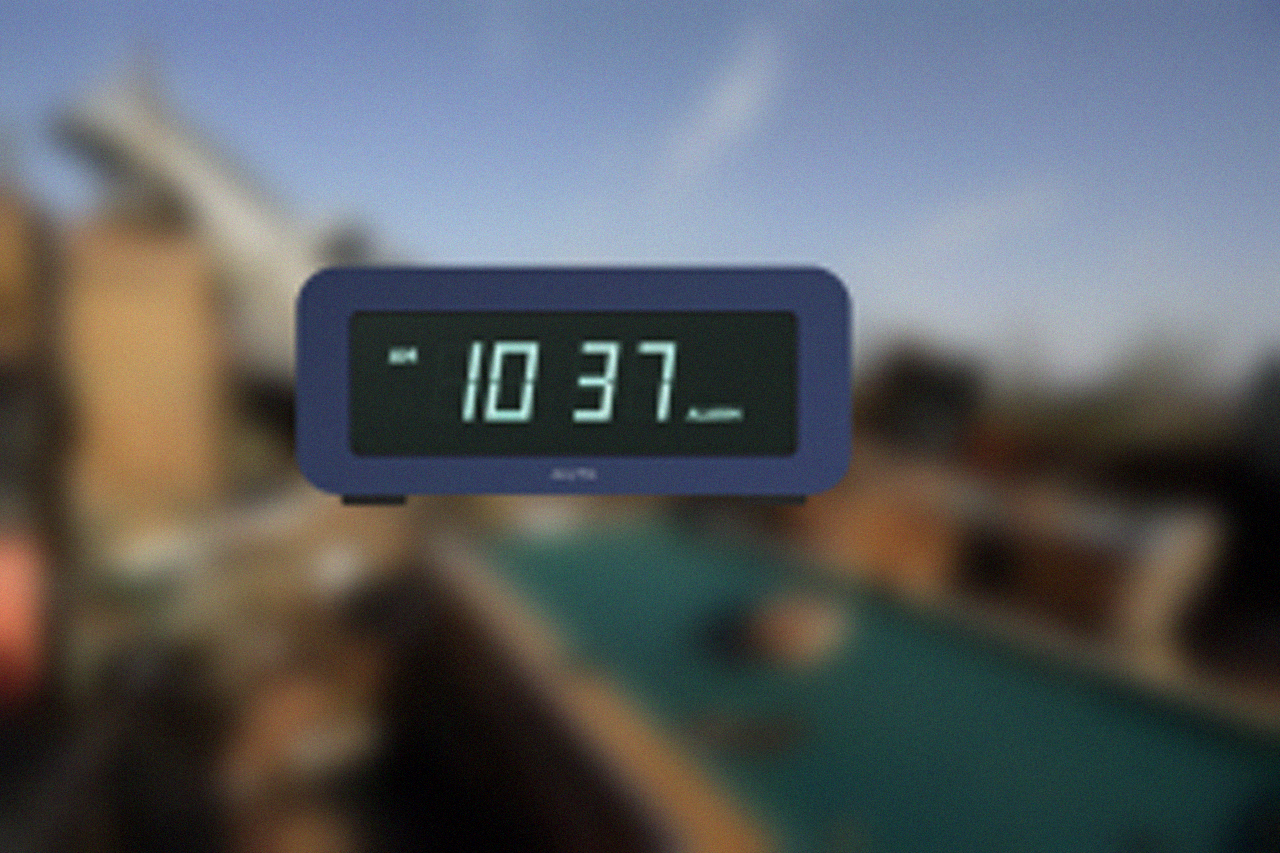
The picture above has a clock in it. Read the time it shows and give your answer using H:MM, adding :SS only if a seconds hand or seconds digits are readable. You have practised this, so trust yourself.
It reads 10:37
